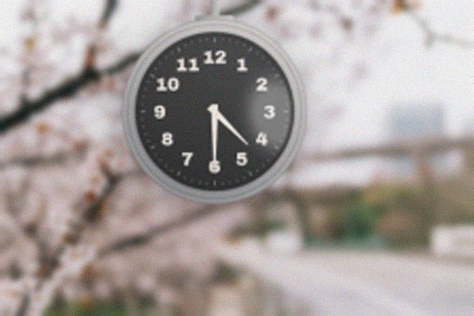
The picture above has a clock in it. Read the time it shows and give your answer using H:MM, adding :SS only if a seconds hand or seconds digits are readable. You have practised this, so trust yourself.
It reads 4:30
